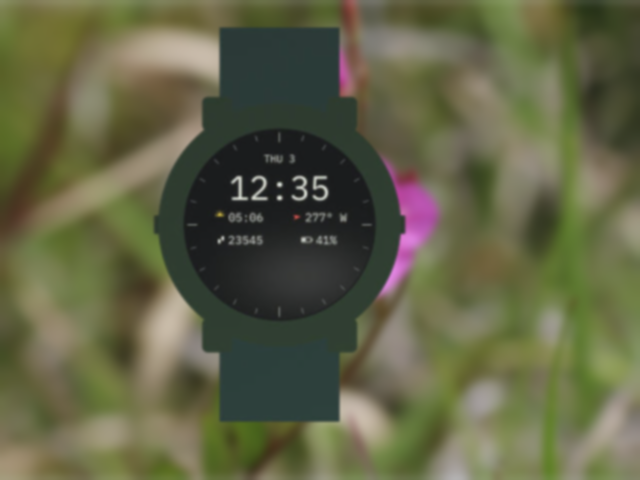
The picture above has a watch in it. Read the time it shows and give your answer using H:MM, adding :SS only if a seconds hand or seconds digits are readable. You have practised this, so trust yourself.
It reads 12:35
